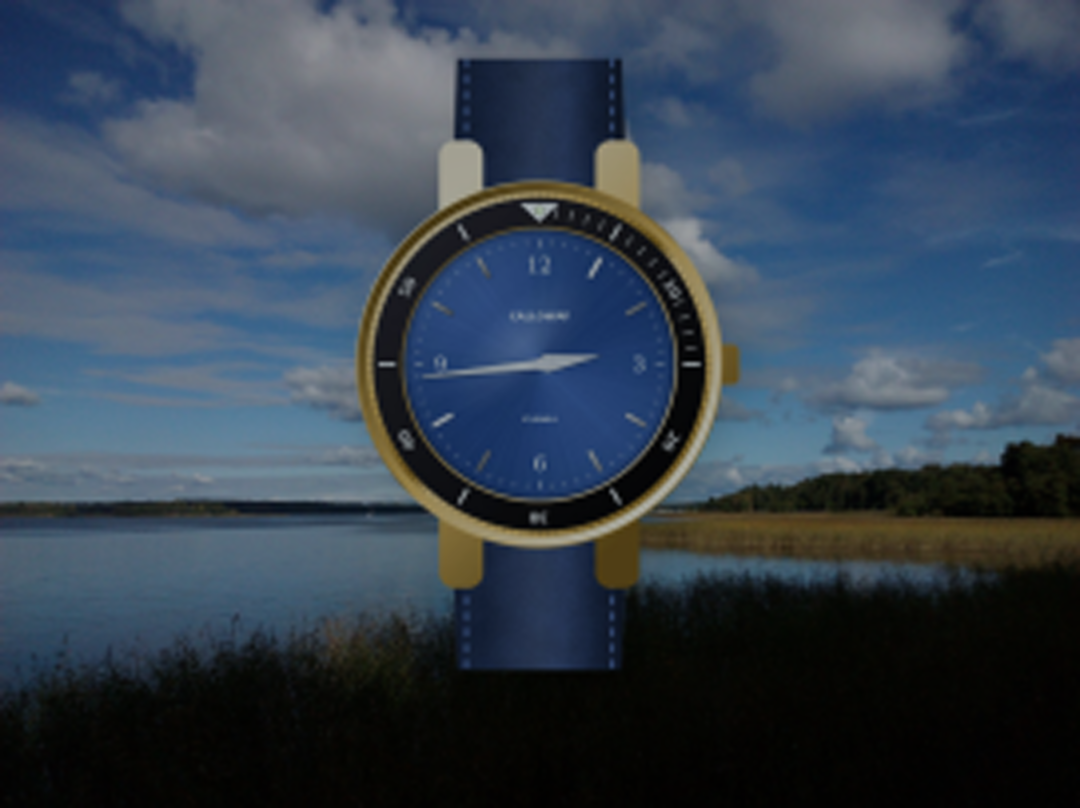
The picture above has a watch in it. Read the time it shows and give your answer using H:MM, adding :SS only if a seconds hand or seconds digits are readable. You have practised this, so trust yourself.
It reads 2:44
